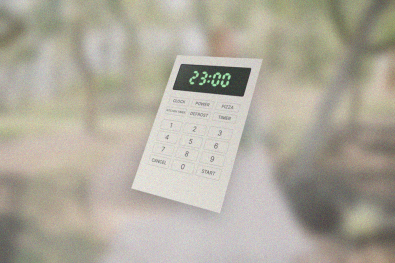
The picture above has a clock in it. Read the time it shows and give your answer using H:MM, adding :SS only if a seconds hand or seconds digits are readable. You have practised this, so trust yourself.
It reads 23:00
